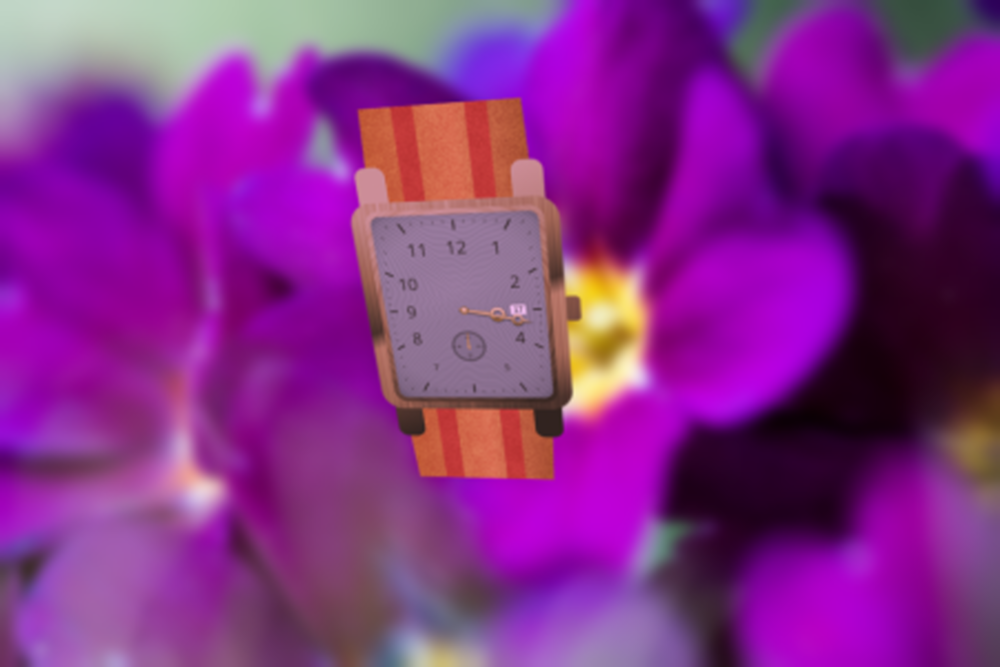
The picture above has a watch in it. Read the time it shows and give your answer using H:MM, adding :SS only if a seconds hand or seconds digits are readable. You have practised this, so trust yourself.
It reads 3:17
